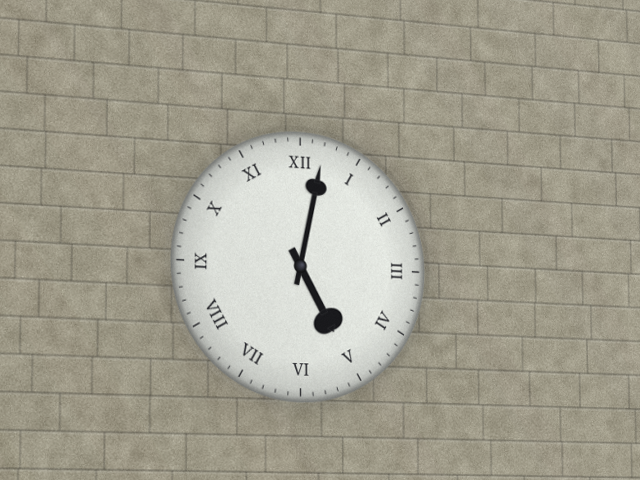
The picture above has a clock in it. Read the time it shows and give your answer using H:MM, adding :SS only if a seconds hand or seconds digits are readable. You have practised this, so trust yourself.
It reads 5:02
